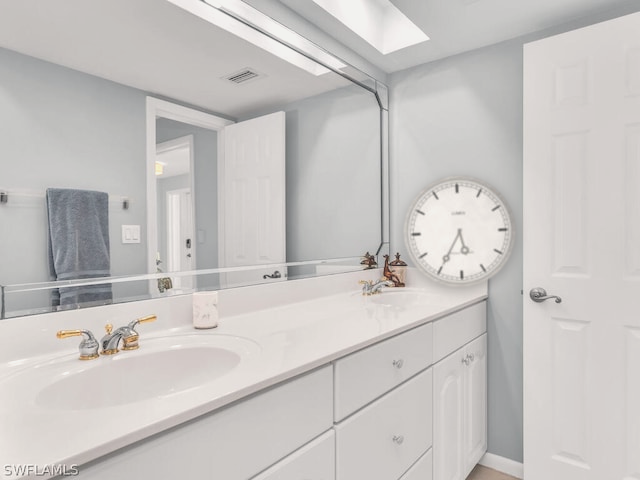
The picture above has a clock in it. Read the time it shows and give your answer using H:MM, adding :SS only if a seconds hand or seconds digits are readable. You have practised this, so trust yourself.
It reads 5:35
